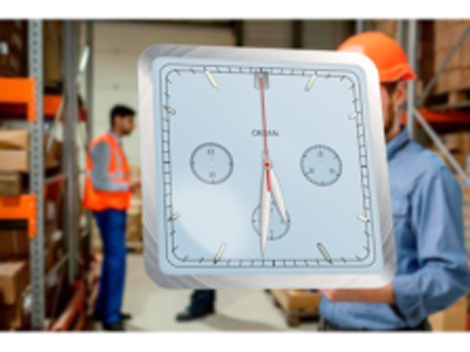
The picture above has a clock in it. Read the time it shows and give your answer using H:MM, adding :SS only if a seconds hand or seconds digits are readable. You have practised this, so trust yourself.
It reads 5:31
